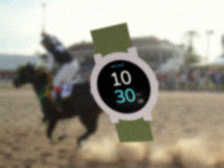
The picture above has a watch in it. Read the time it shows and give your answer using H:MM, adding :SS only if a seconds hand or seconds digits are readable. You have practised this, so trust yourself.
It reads 10:30
